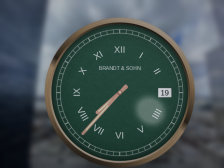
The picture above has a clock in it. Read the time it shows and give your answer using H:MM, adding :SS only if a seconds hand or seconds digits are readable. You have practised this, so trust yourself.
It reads 7:37
